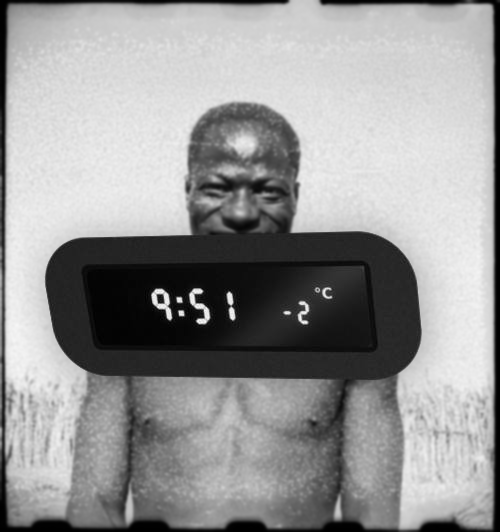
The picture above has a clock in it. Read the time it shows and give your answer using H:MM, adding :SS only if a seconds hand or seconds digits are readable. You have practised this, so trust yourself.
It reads 9:51
